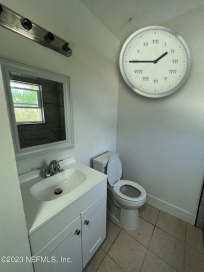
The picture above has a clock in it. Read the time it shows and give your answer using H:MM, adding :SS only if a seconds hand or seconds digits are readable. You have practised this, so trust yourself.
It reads 1:45
